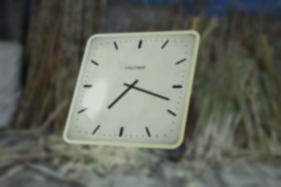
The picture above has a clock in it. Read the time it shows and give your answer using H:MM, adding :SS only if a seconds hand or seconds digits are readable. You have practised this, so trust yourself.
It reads 7:18
